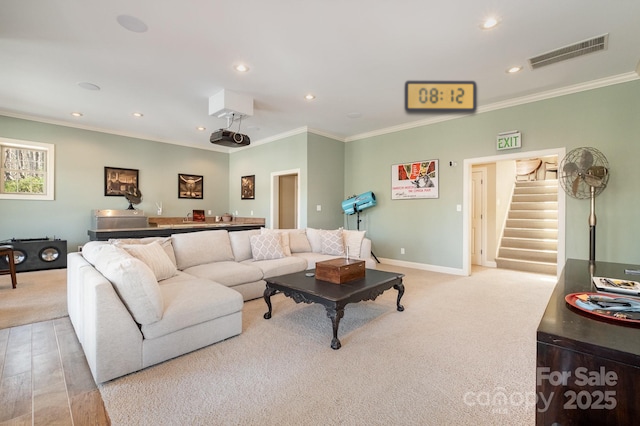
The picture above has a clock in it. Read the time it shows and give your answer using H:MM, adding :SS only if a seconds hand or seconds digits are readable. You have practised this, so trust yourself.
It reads 8:12
